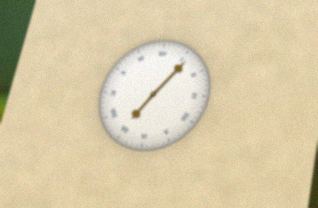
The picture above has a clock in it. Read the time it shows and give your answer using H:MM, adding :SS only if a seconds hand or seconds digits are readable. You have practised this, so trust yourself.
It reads 7:06
